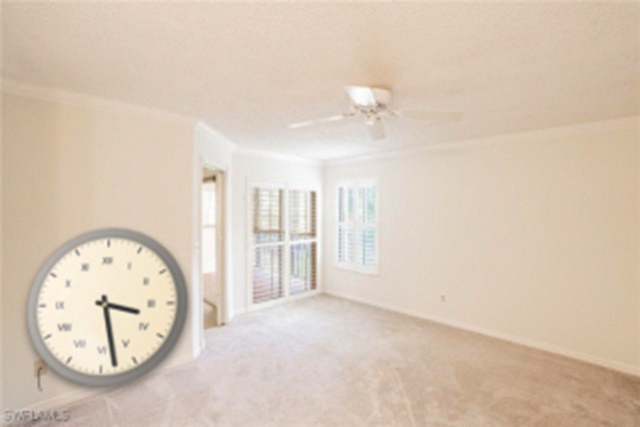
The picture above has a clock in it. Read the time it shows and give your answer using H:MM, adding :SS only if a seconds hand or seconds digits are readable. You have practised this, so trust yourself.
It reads 3:28
